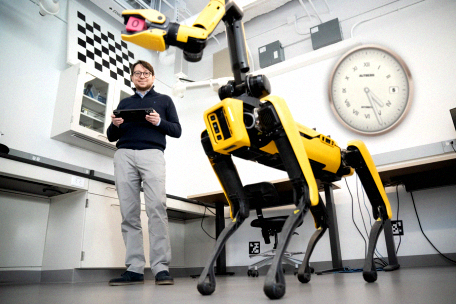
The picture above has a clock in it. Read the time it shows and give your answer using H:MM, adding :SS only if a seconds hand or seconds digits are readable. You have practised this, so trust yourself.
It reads 4:26
